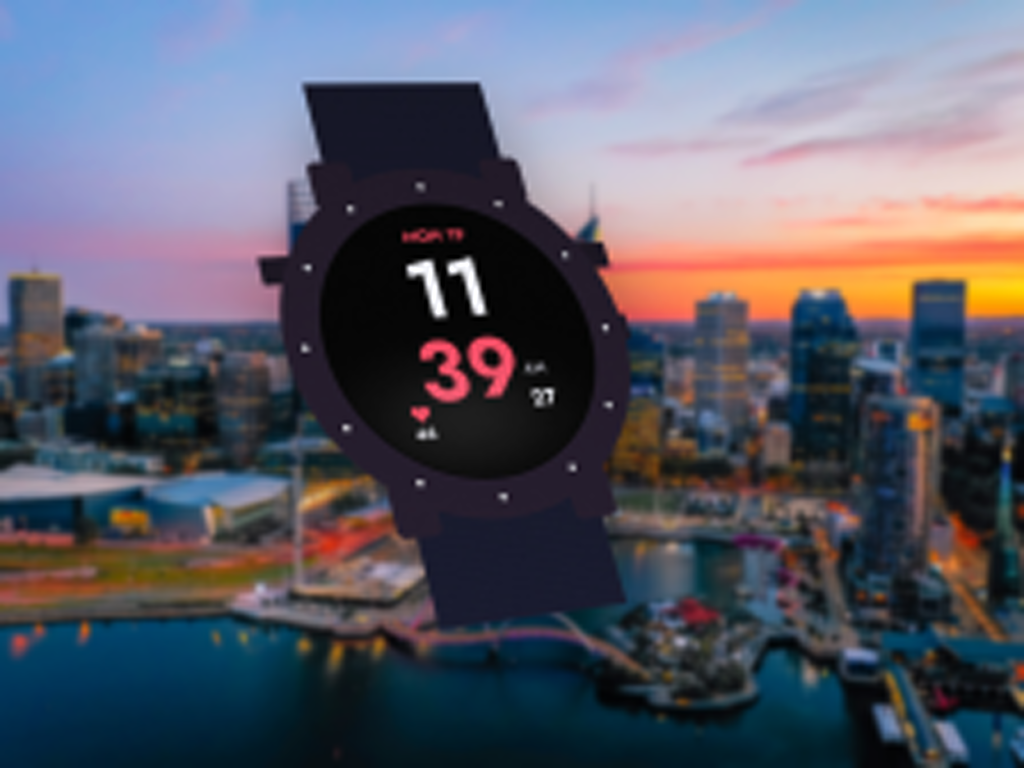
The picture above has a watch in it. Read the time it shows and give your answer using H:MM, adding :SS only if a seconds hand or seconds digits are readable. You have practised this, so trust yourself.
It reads 11:39
